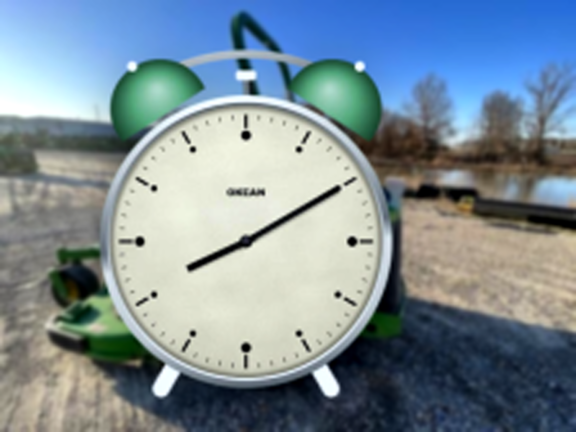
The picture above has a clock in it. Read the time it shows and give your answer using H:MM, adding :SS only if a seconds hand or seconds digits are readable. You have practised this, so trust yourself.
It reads 8:10
